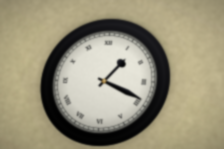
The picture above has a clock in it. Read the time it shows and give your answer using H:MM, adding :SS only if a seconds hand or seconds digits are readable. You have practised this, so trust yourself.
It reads 1:19
